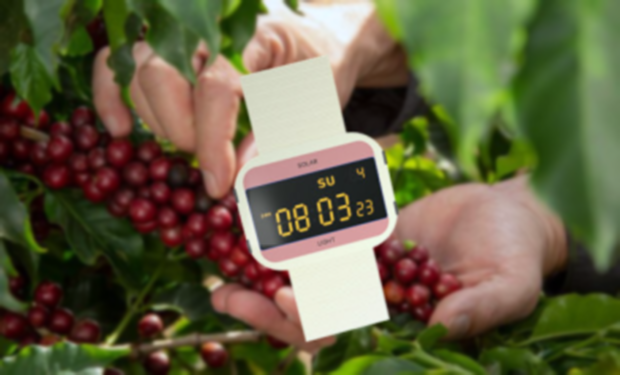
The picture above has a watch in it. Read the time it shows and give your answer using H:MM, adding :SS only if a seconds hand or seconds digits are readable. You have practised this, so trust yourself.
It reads 8:03:23
